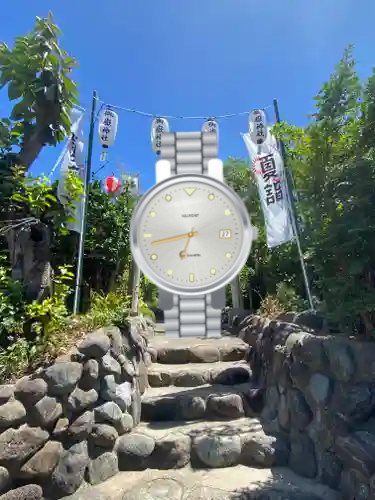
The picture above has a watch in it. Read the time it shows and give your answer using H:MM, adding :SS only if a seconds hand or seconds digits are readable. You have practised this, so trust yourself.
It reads 6:43
